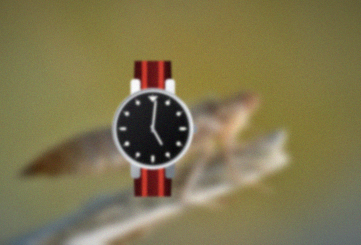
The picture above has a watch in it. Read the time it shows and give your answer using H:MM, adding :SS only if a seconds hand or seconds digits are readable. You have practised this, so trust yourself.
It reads 5:01
